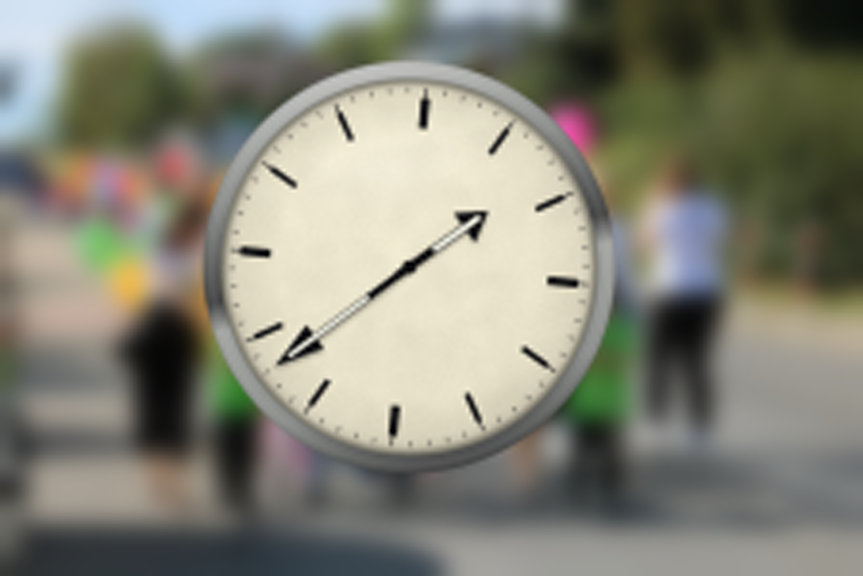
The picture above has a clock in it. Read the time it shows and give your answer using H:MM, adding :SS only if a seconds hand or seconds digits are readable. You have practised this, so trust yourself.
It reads 1:38
